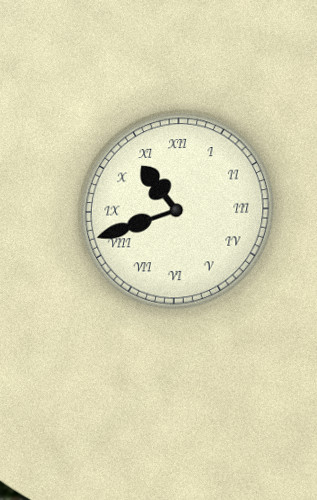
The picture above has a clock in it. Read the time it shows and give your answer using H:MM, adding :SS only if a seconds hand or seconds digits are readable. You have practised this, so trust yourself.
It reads 10:42
